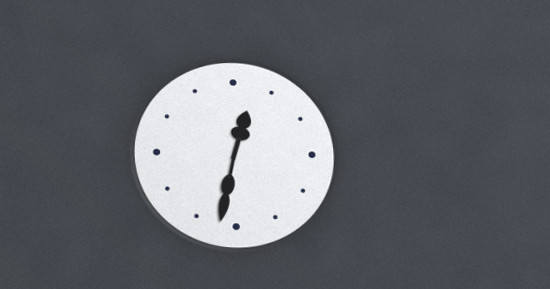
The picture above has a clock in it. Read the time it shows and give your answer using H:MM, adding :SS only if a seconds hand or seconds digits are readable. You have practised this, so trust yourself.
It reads 12:32
